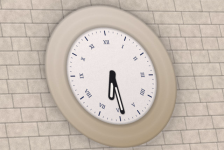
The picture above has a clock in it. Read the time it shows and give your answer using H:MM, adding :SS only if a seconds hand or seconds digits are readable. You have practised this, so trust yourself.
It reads 6:29
